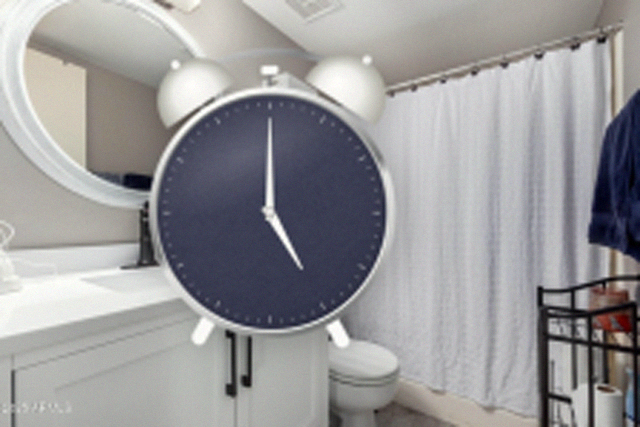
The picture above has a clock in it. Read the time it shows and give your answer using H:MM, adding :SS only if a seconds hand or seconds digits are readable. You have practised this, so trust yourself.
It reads 5:00
